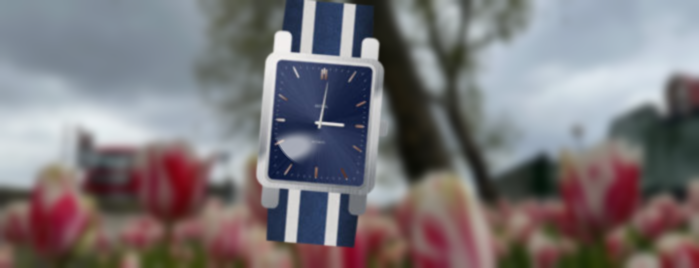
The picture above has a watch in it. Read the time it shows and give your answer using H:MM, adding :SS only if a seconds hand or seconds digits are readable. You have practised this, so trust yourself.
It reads 3:01
